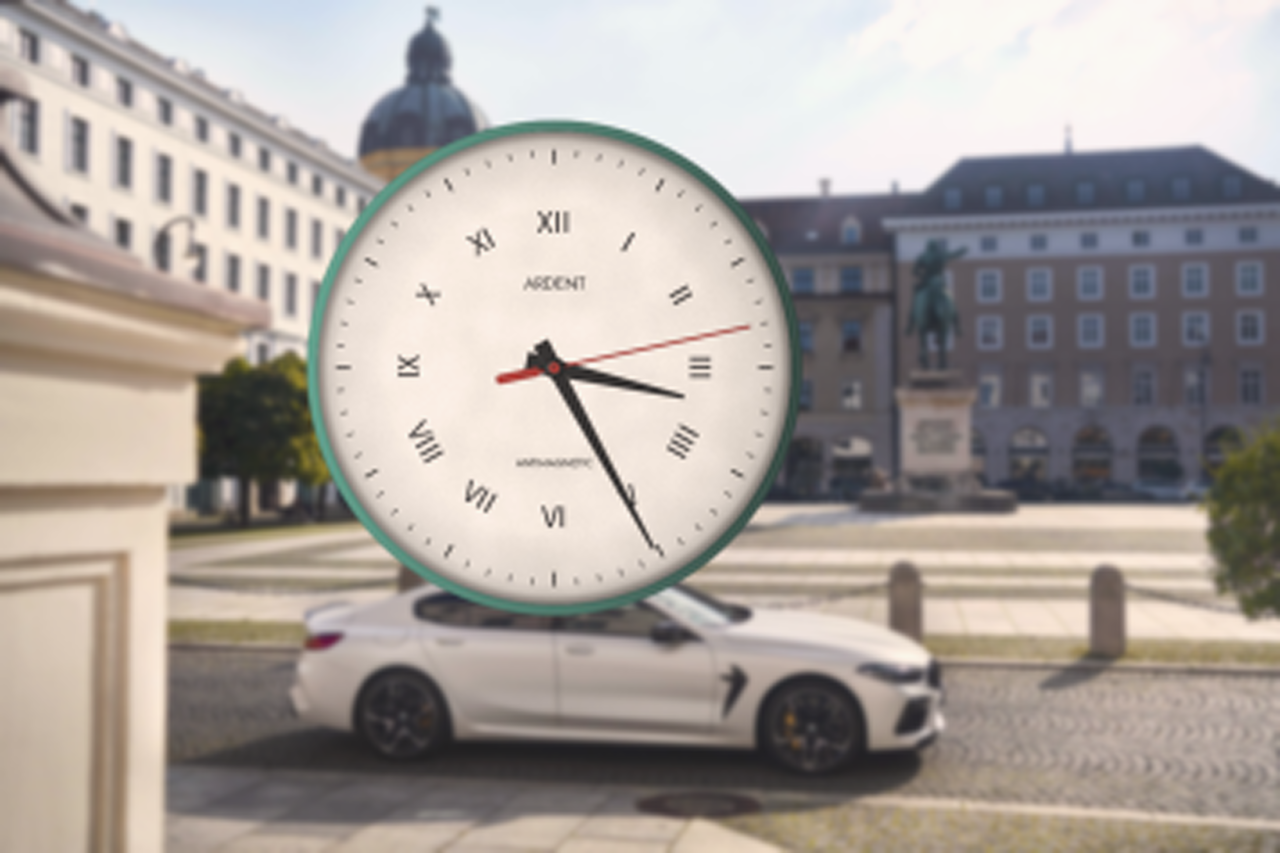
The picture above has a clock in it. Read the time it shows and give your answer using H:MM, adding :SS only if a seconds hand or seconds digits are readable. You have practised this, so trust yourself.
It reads 3:25:13
